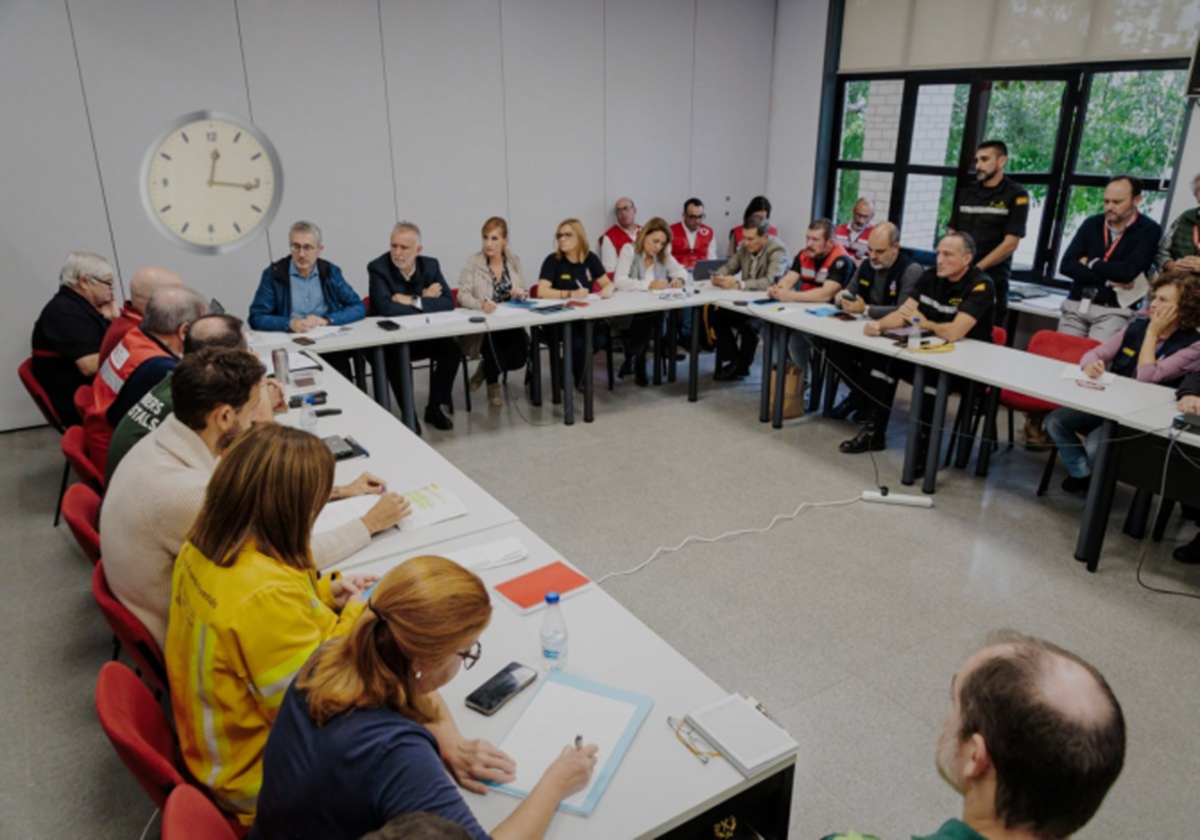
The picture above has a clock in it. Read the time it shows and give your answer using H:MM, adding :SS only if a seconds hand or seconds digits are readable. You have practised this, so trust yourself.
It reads 12:16
